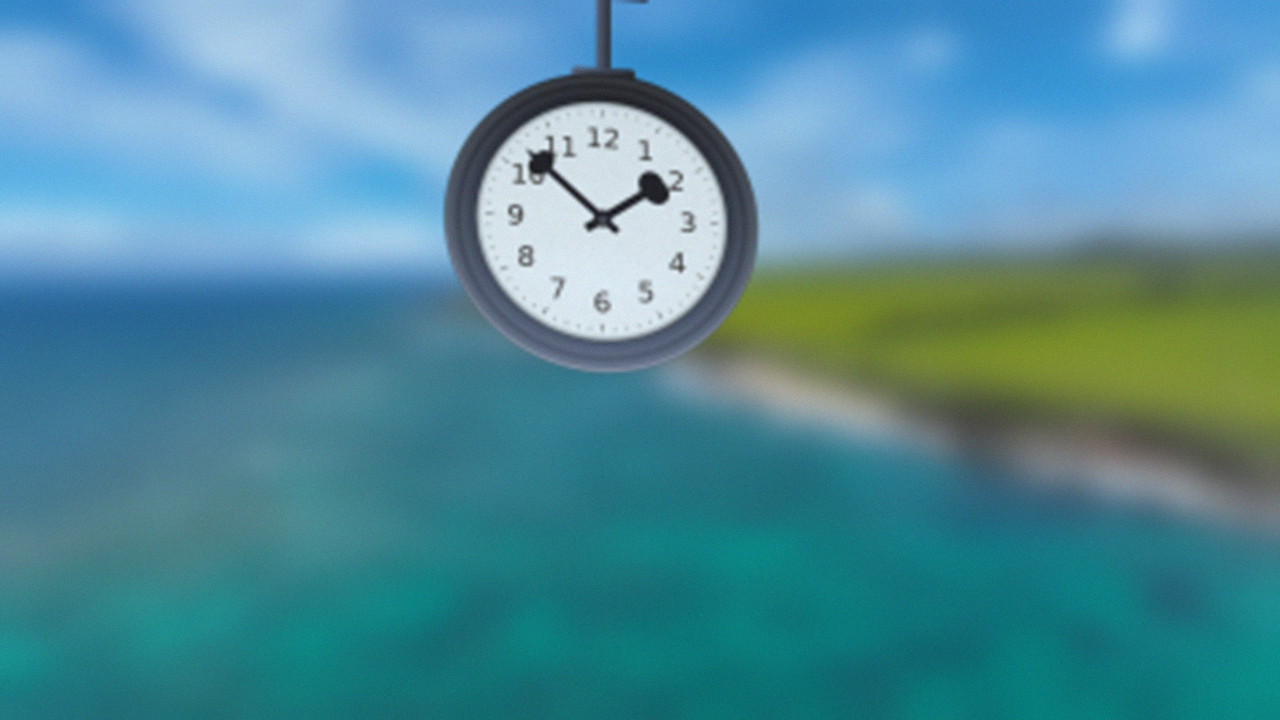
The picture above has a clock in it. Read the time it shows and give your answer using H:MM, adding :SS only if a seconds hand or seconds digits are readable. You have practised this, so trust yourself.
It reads 1:52
